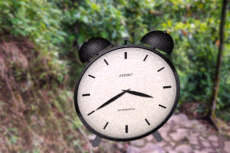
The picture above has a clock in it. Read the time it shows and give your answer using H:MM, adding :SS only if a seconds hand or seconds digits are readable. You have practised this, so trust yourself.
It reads 3:40
